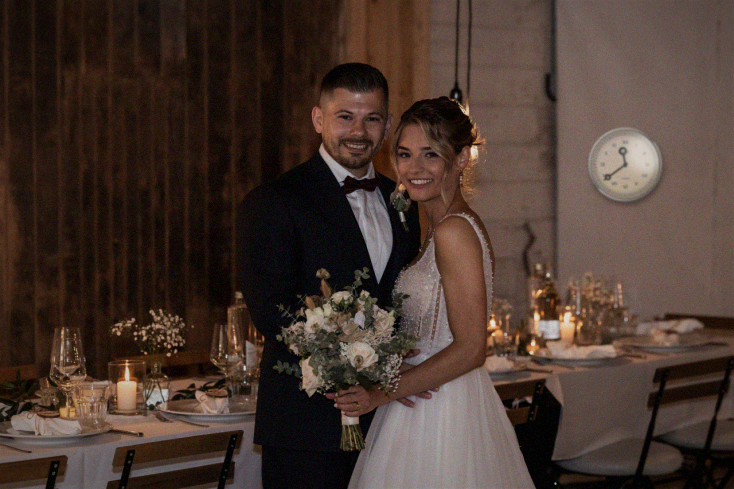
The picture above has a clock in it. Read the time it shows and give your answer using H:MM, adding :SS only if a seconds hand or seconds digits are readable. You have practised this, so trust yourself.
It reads 11:39
